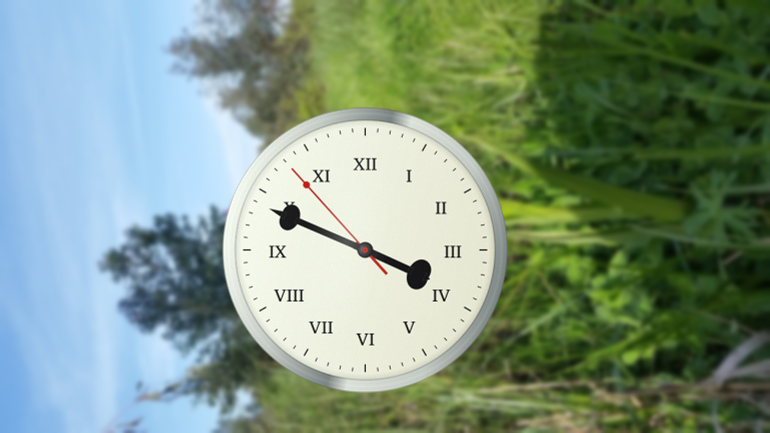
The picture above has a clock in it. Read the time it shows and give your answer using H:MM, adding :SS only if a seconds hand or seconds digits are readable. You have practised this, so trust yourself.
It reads 3:48:53
